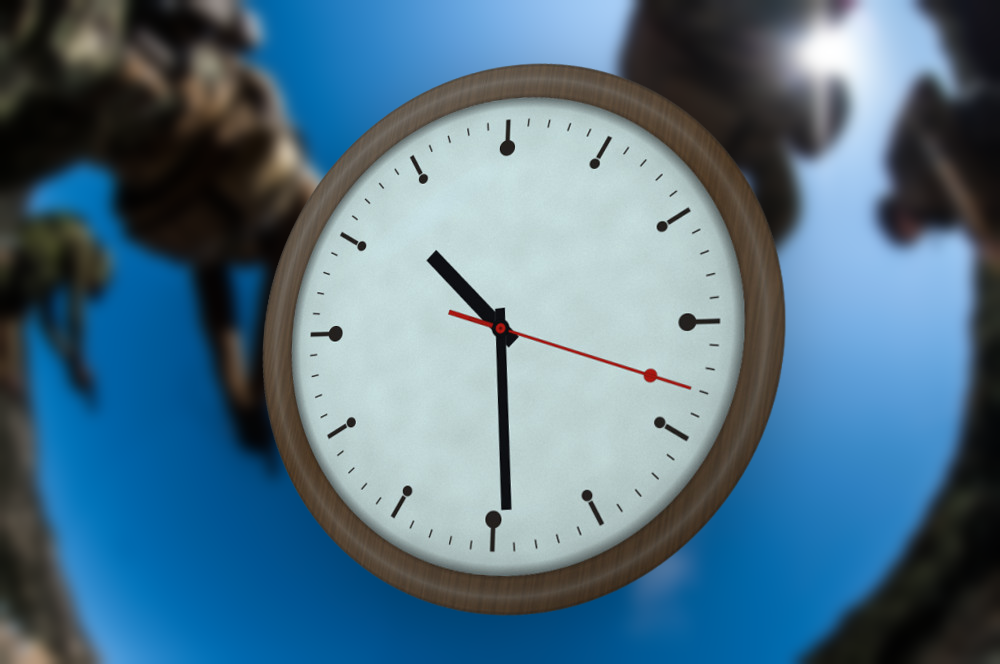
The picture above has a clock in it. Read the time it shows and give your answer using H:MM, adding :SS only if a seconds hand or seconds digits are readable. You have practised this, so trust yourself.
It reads 10:29:18
